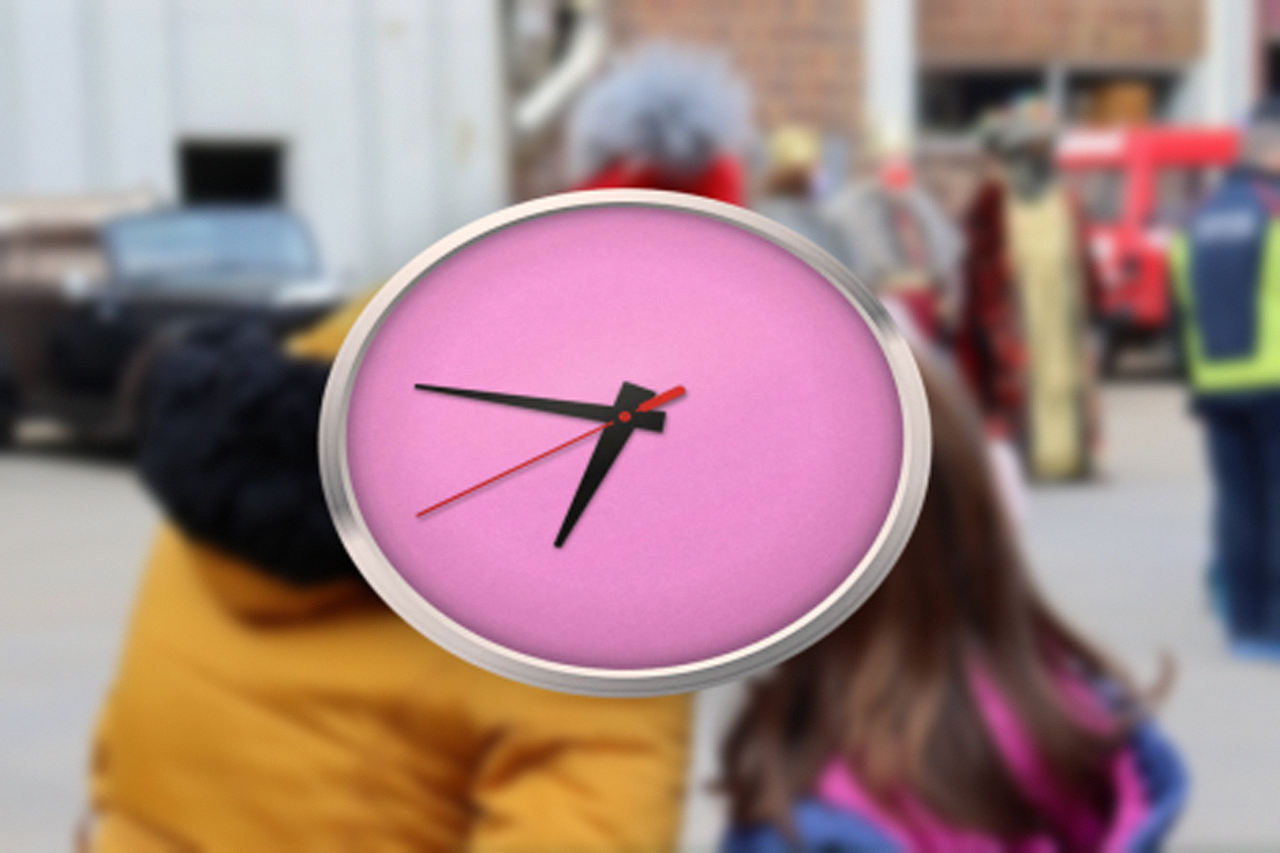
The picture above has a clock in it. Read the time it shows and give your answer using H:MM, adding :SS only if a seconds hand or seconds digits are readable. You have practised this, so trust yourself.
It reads 6:46:40
